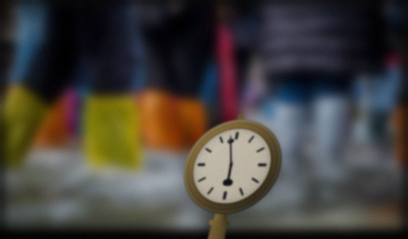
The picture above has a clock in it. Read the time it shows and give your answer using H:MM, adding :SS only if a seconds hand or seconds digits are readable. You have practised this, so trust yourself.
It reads 5:58
